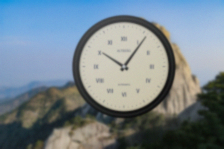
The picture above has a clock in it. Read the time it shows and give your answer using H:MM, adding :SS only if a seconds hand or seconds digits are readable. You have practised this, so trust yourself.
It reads 10:06
